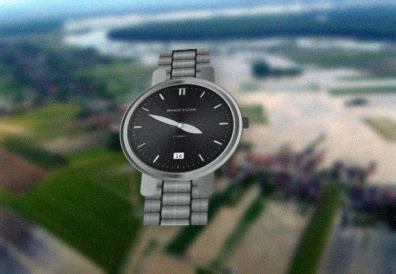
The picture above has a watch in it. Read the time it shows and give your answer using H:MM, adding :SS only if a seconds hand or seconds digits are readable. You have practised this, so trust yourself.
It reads 3:49
